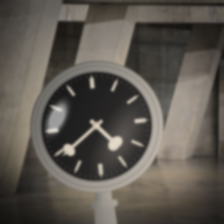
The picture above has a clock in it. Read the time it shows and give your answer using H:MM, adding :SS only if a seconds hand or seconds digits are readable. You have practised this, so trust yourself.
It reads 4:39
